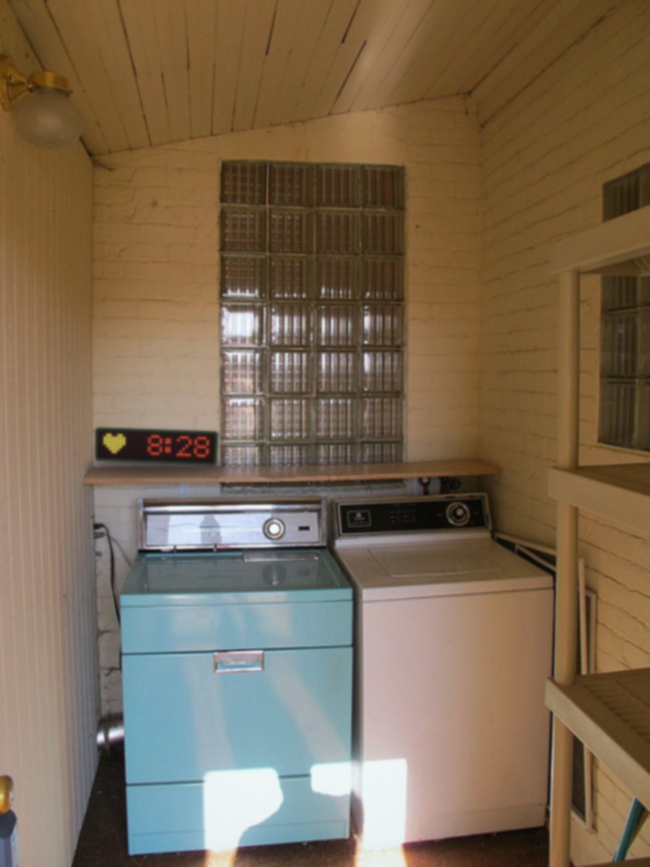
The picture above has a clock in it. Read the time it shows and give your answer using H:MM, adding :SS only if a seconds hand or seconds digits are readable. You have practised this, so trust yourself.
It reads 8:28
